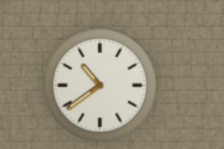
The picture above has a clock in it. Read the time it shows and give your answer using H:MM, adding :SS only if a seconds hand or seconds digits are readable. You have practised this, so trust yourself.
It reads 10:39
